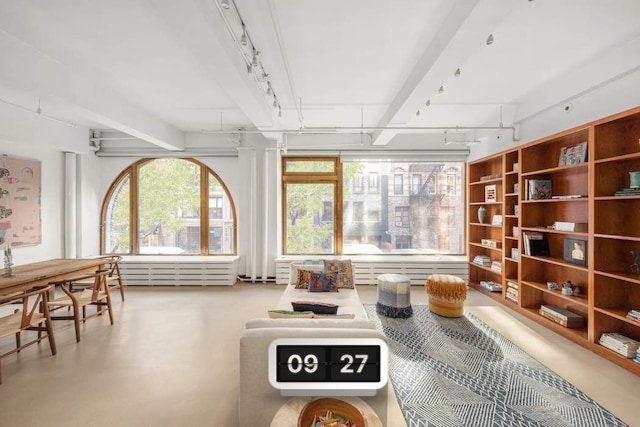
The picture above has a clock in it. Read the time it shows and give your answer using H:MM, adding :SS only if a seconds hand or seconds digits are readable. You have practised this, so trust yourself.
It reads 9:27
